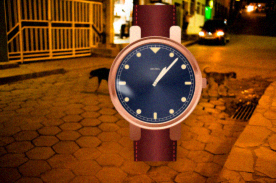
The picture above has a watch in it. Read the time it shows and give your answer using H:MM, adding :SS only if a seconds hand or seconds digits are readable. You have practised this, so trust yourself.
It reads 1:07
